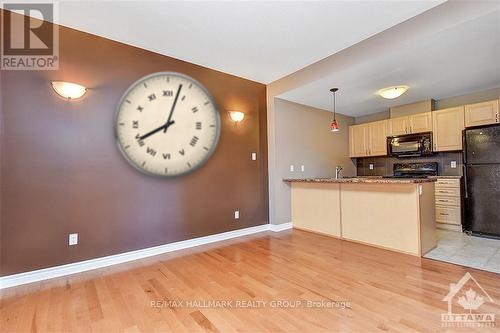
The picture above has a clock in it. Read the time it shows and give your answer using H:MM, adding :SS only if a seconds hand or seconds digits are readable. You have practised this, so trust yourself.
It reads 8:03
